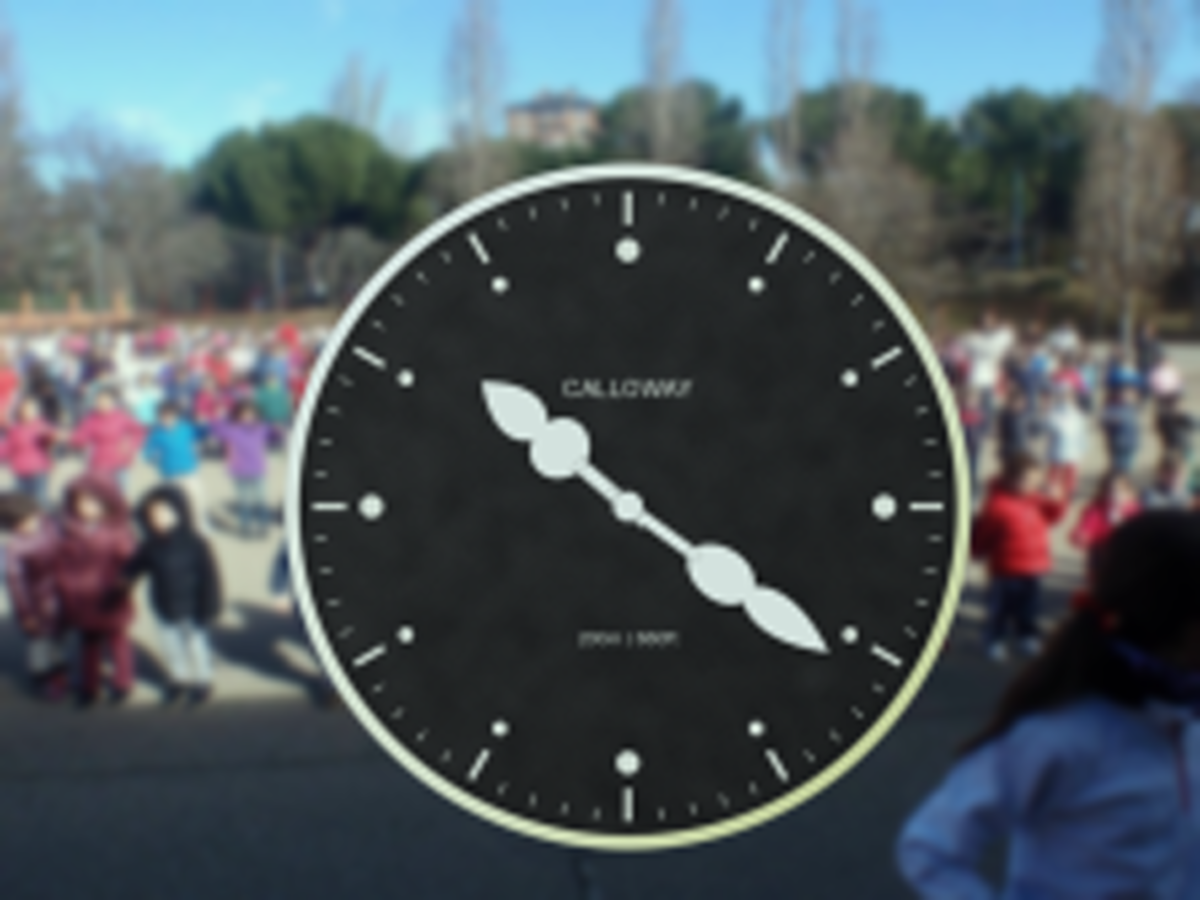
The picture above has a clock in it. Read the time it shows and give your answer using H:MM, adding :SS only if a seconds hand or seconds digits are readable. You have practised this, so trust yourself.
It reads 10:21
